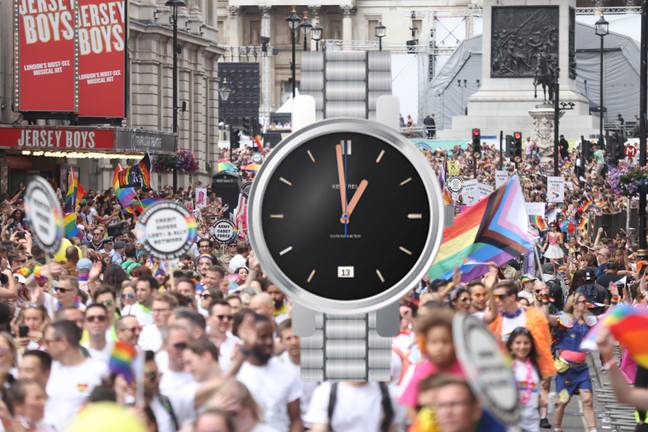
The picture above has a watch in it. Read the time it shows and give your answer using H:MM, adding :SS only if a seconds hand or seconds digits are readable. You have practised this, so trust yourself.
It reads 12:59:00
